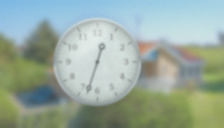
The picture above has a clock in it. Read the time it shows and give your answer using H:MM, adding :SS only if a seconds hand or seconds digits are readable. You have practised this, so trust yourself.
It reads 12:33
